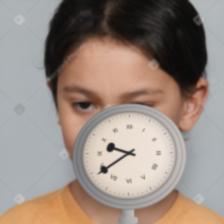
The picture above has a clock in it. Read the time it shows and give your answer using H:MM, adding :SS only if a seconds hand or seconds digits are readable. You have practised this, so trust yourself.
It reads 9:39
